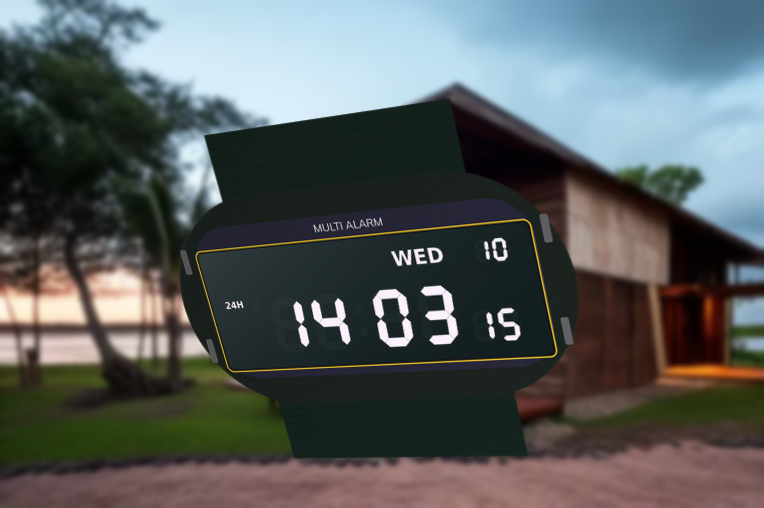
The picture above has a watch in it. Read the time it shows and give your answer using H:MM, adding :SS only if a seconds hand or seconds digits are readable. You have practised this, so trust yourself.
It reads 14:03:15
